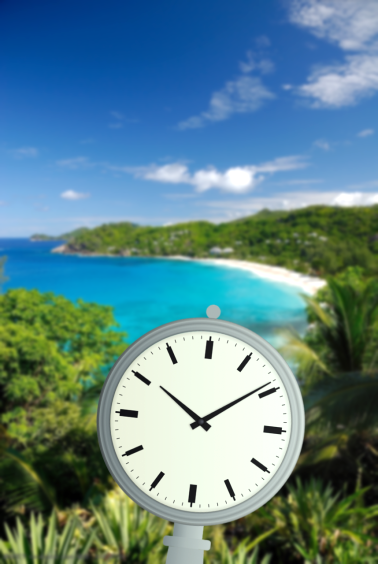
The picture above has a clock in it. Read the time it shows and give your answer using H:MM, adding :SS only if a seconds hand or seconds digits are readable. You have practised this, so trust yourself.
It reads 10:09
